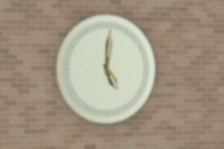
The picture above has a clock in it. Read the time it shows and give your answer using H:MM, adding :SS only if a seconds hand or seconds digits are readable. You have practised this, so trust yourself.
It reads 5:01
